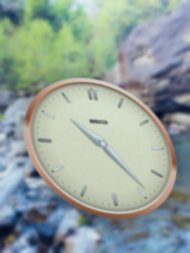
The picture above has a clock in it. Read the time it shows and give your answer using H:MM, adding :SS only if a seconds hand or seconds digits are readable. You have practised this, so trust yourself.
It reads 10:24
